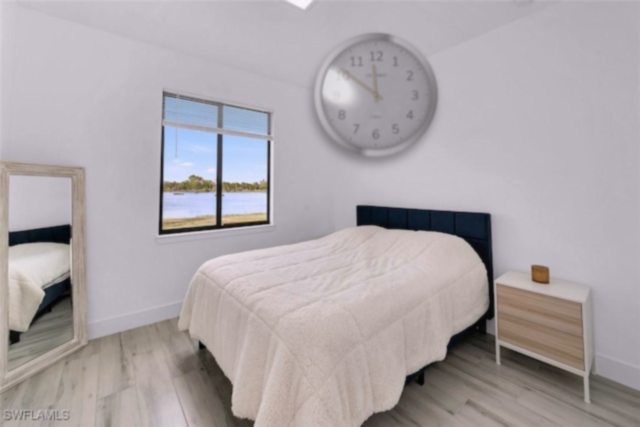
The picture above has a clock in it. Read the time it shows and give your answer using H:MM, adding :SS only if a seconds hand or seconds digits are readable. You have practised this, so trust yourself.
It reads 11:51
